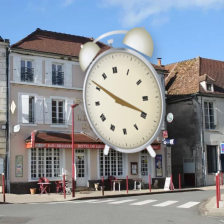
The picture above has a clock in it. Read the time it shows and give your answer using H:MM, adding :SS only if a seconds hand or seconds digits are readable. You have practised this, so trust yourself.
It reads 3:51
